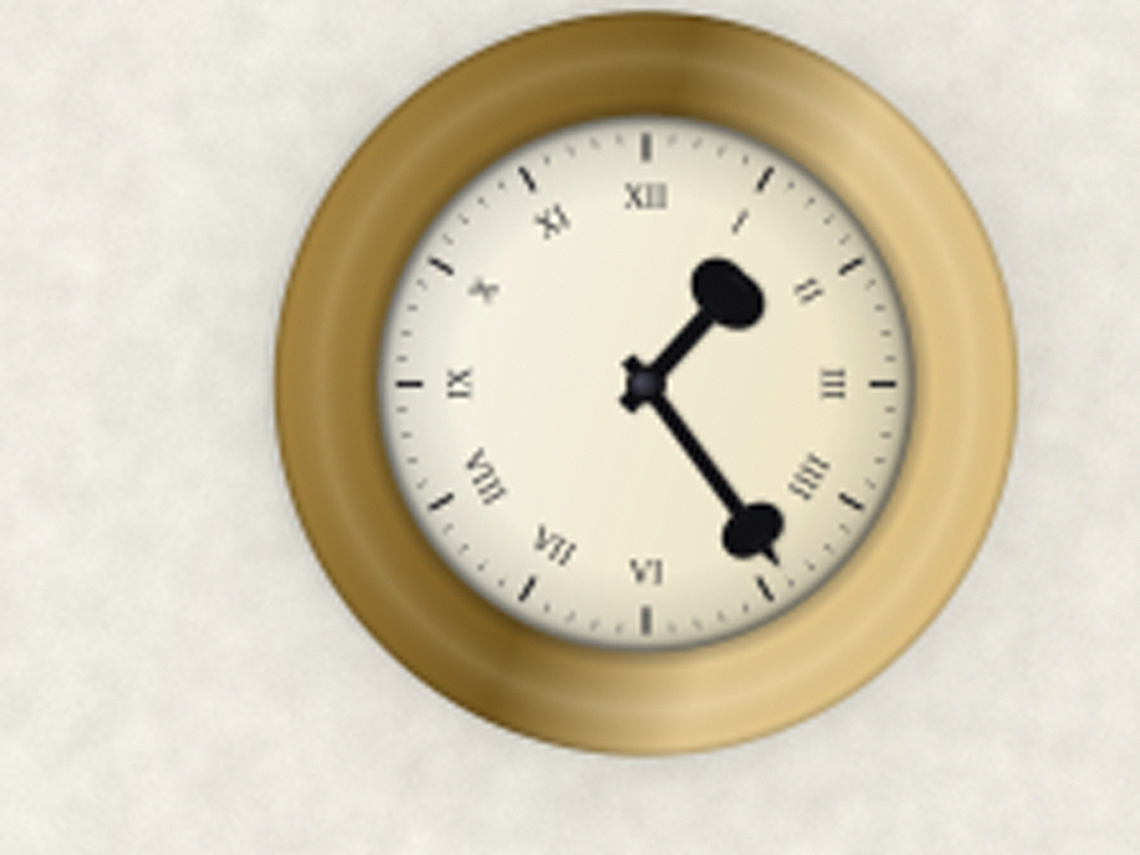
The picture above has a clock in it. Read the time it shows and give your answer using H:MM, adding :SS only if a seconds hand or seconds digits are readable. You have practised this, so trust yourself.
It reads 1:24
